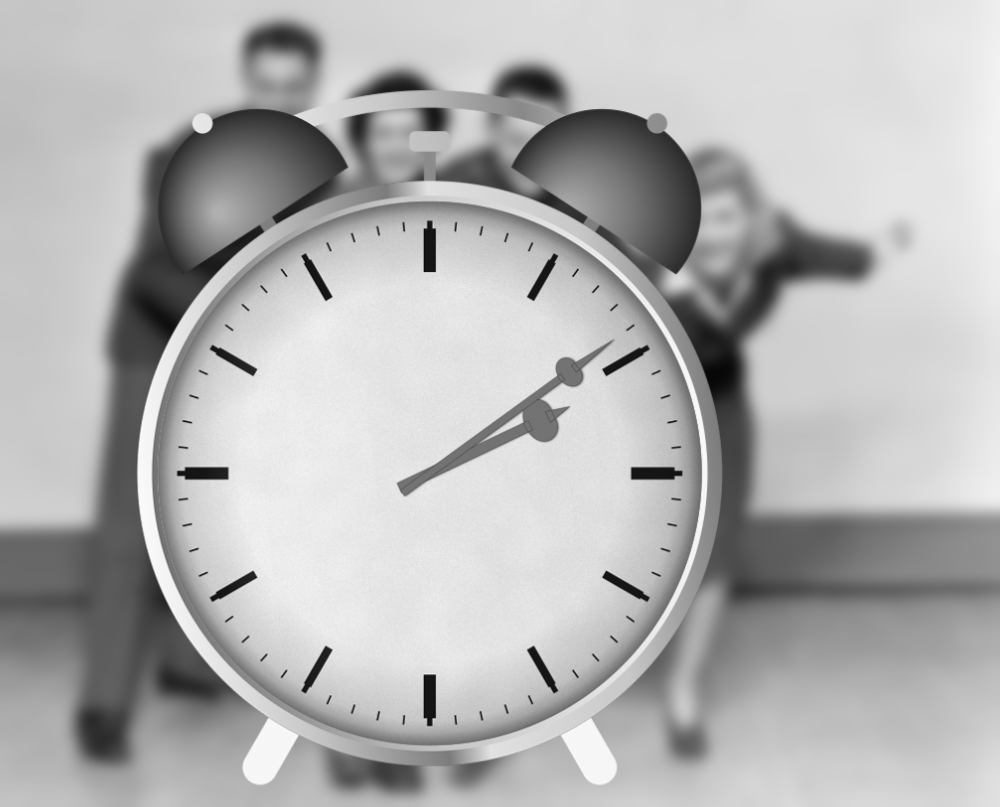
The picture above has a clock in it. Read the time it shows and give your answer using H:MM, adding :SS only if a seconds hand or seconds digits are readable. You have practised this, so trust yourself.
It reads 2:09
